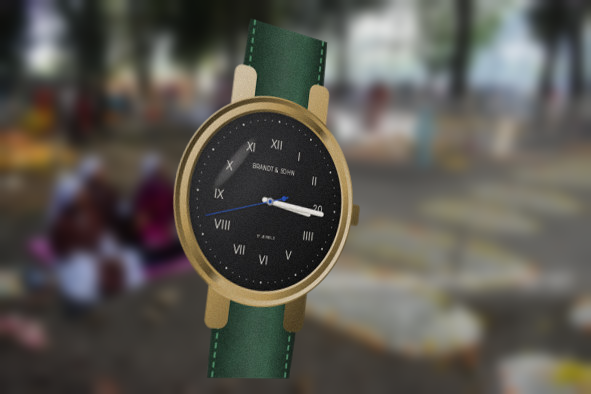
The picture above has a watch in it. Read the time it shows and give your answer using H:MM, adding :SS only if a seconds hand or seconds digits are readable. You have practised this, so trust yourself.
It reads 3:15:42
